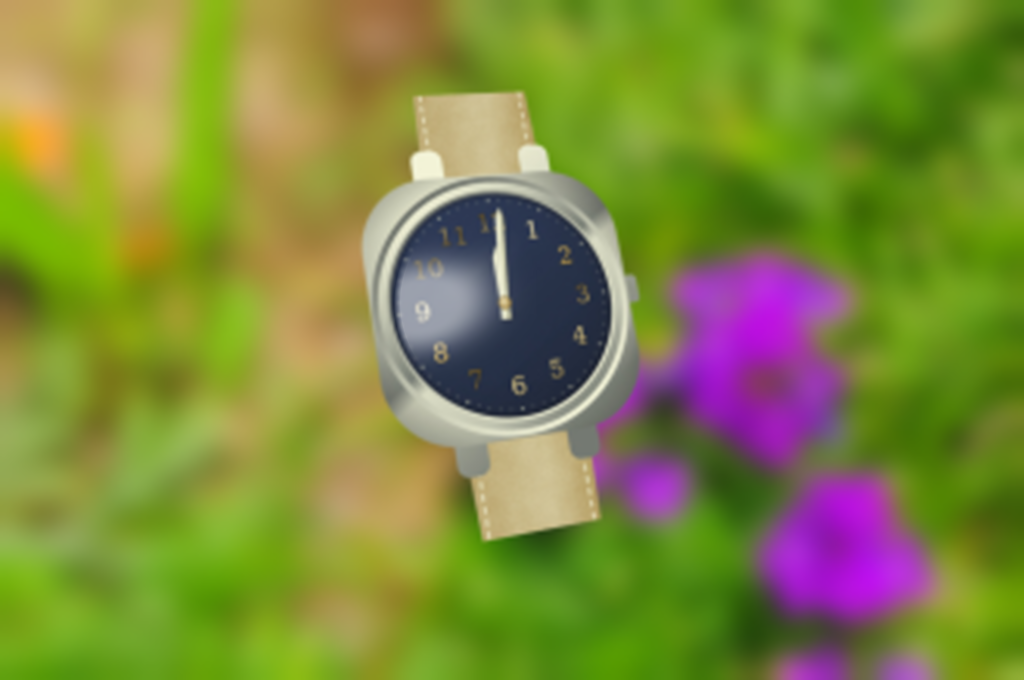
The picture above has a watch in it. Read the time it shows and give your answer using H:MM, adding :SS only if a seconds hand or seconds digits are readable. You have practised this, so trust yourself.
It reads 12:01
